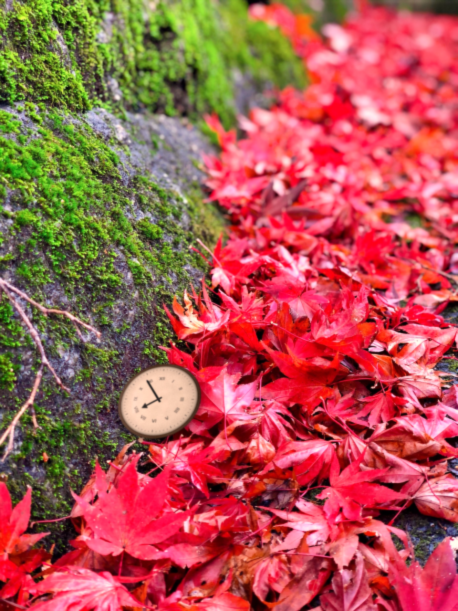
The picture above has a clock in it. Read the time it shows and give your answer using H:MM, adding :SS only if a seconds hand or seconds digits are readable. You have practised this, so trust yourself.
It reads 7:54
